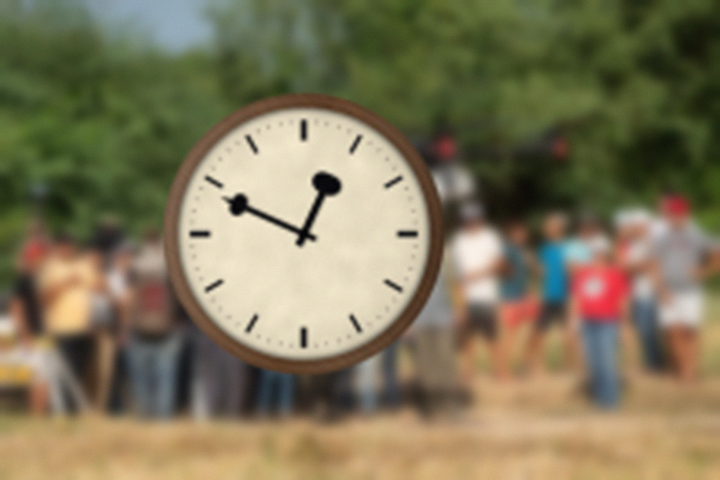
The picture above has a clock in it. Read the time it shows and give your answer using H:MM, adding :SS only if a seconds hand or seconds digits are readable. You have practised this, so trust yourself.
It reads 12:49
